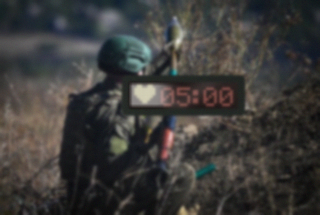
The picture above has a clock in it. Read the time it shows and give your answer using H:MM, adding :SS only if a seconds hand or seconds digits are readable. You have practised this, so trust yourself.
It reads 5:00
